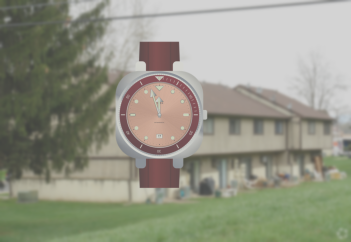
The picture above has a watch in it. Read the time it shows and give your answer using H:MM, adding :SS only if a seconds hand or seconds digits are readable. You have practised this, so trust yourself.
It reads 11:57
